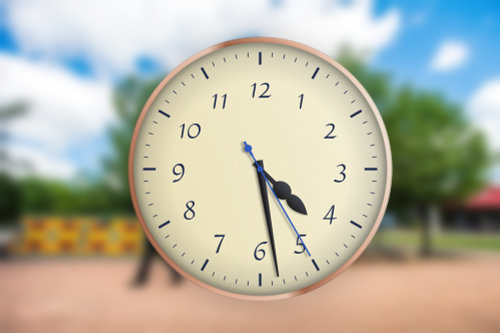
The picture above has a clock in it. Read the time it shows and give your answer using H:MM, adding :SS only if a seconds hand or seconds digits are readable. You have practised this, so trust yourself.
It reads 4:28:25
